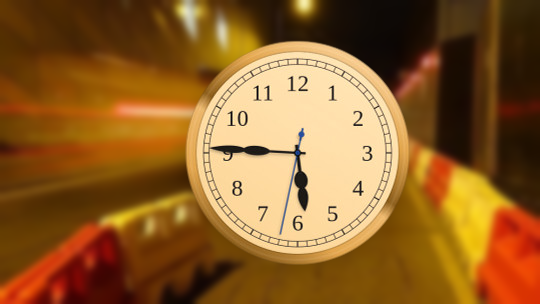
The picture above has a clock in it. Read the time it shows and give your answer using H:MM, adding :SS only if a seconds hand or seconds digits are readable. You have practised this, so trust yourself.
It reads 5:45:32
